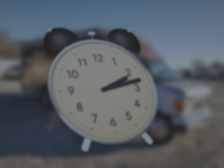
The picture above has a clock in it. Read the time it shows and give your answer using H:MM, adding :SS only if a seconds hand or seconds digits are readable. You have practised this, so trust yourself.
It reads 2:13
